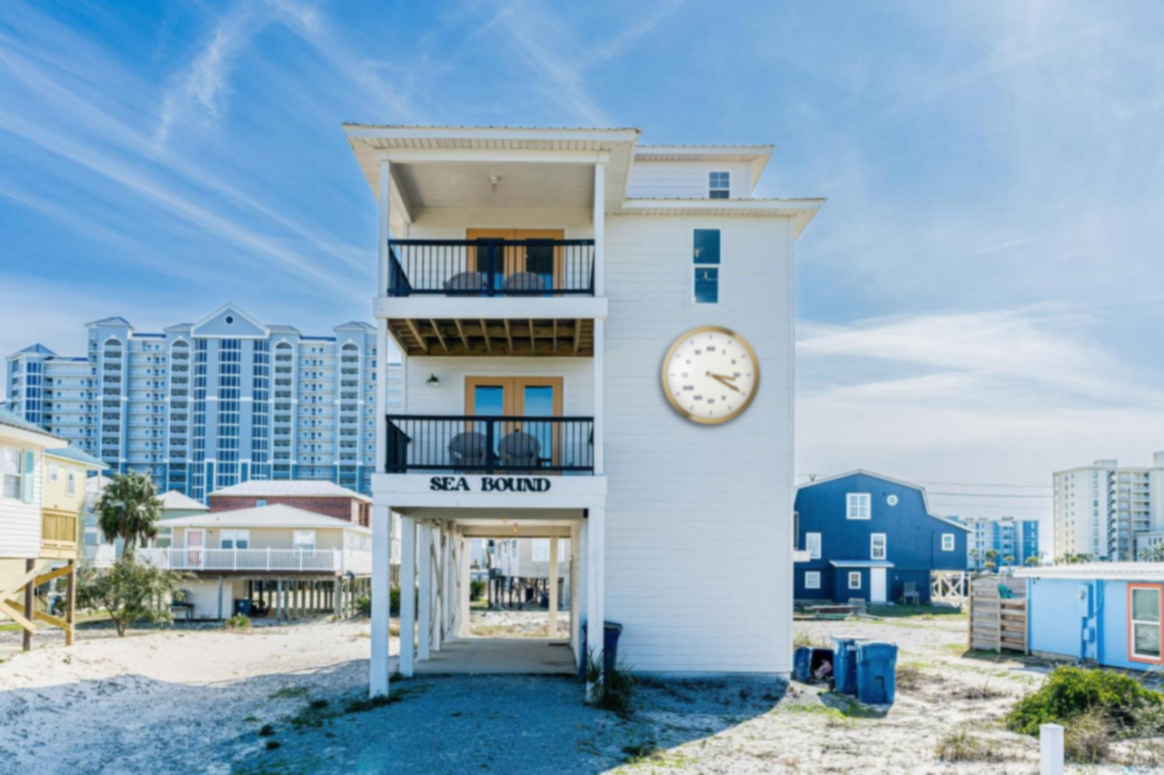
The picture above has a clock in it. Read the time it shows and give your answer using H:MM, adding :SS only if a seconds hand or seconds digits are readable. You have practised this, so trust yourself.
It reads 3:20
